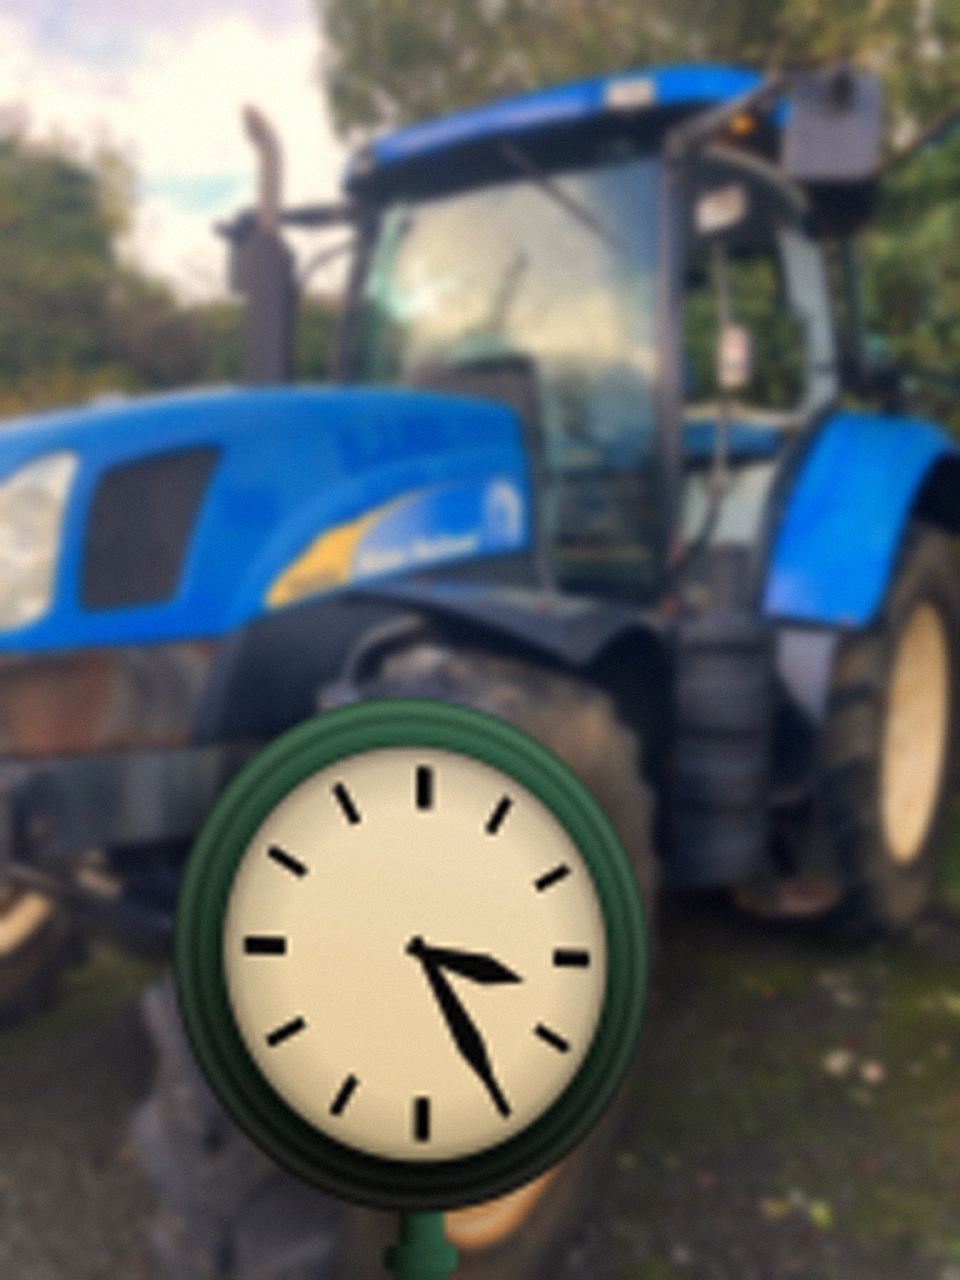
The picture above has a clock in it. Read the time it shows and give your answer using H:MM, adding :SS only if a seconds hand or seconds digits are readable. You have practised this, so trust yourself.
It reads 3:25
